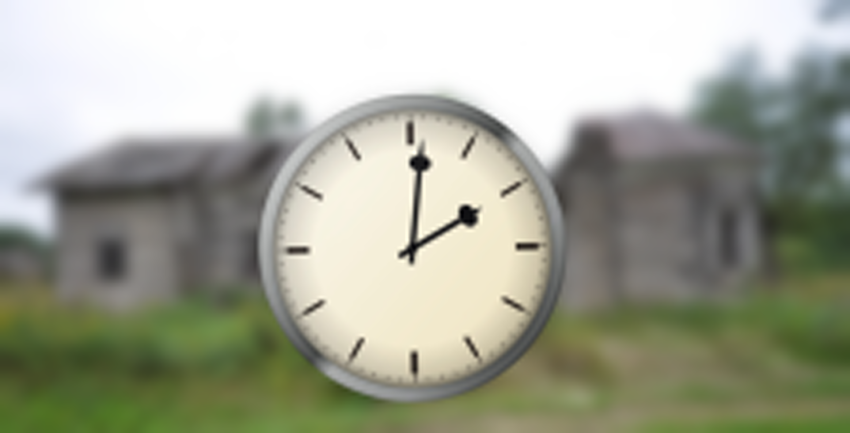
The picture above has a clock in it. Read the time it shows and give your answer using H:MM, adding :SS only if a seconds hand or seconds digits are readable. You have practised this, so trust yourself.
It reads 2:01
